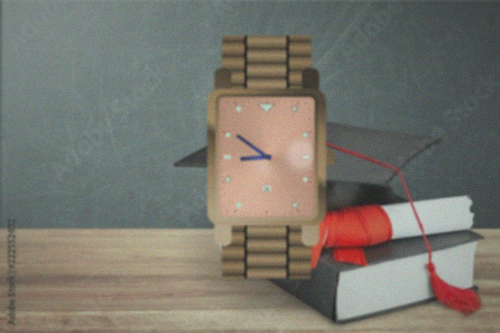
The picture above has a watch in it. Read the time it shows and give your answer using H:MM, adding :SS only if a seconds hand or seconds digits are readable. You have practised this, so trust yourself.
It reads 8:51
